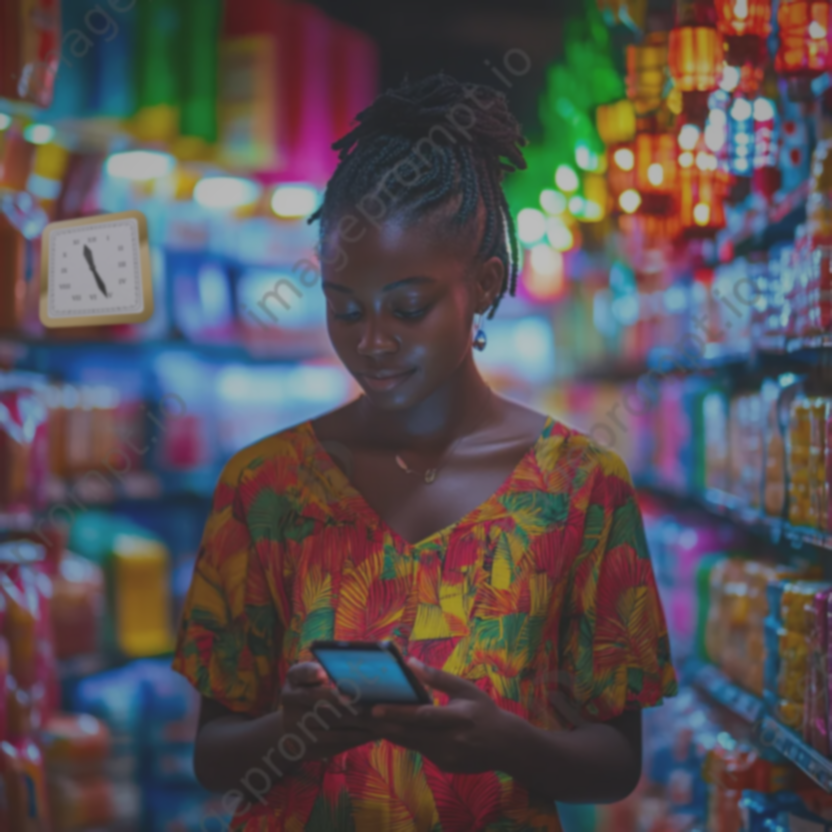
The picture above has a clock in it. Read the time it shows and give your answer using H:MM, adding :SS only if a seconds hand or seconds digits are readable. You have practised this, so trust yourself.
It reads 11:26
